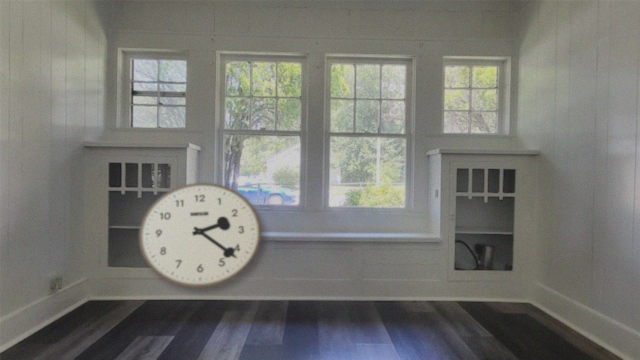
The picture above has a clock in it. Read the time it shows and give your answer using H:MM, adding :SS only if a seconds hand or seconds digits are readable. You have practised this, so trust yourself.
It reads 2:22
